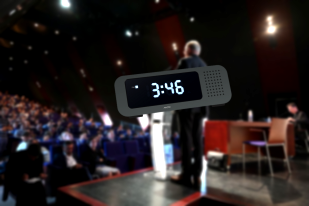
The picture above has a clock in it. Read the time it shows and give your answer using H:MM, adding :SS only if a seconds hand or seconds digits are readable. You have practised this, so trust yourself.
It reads 3:46
